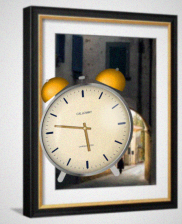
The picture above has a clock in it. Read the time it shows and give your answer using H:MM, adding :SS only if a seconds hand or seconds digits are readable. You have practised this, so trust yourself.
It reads 5:47
